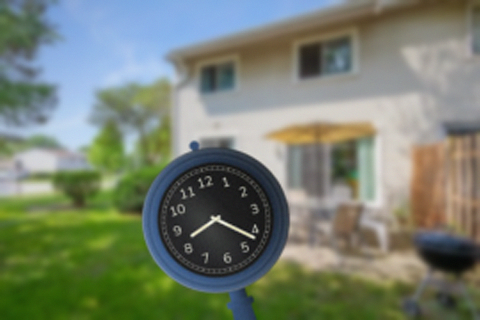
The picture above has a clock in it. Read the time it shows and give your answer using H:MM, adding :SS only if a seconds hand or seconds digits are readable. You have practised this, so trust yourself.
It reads 8:22
